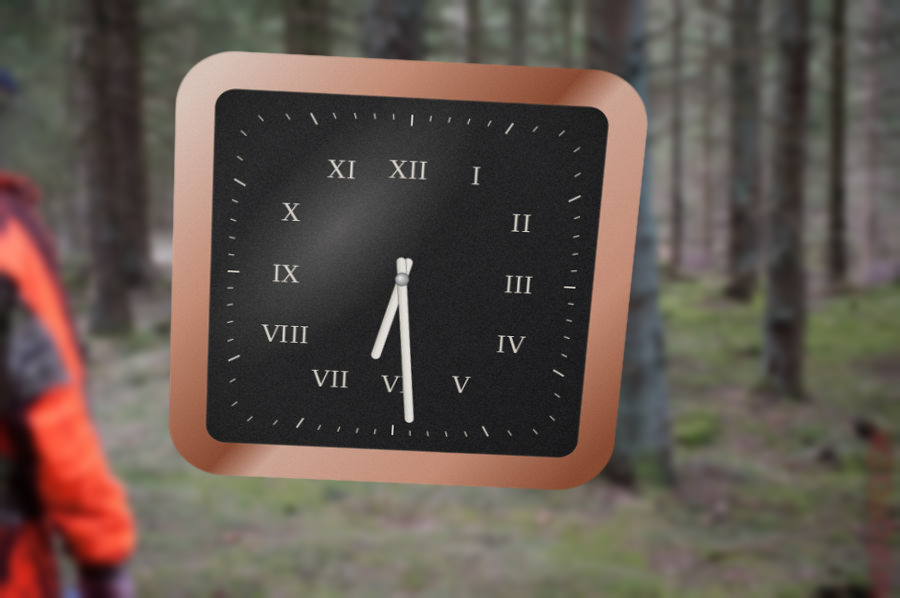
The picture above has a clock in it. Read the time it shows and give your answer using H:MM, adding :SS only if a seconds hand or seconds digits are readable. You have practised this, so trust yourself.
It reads 6:29
